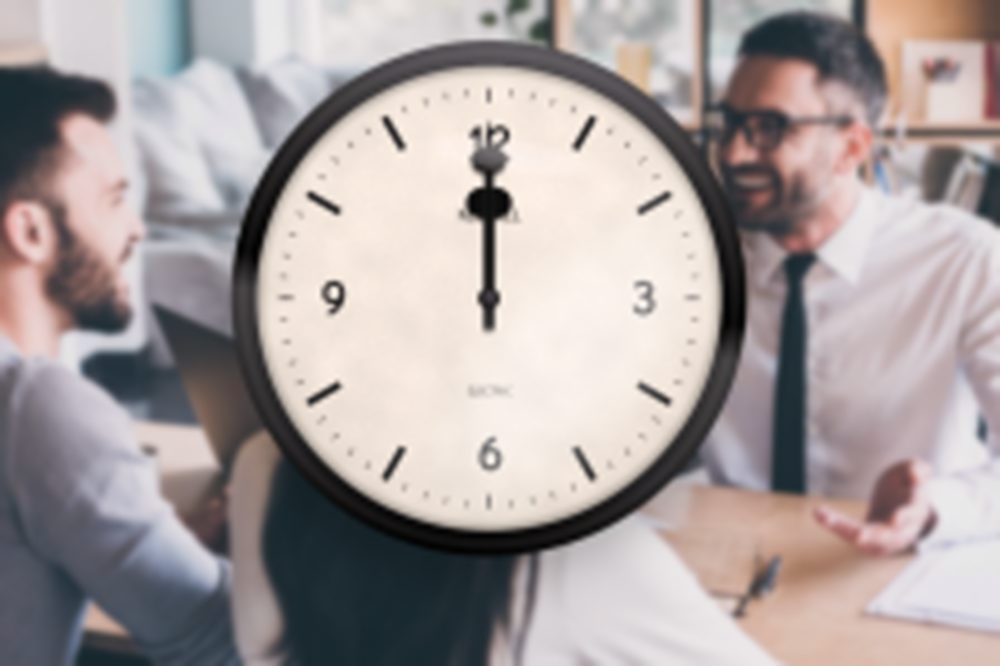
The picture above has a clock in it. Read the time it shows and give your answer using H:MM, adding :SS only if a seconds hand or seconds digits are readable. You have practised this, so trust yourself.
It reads 12:00
